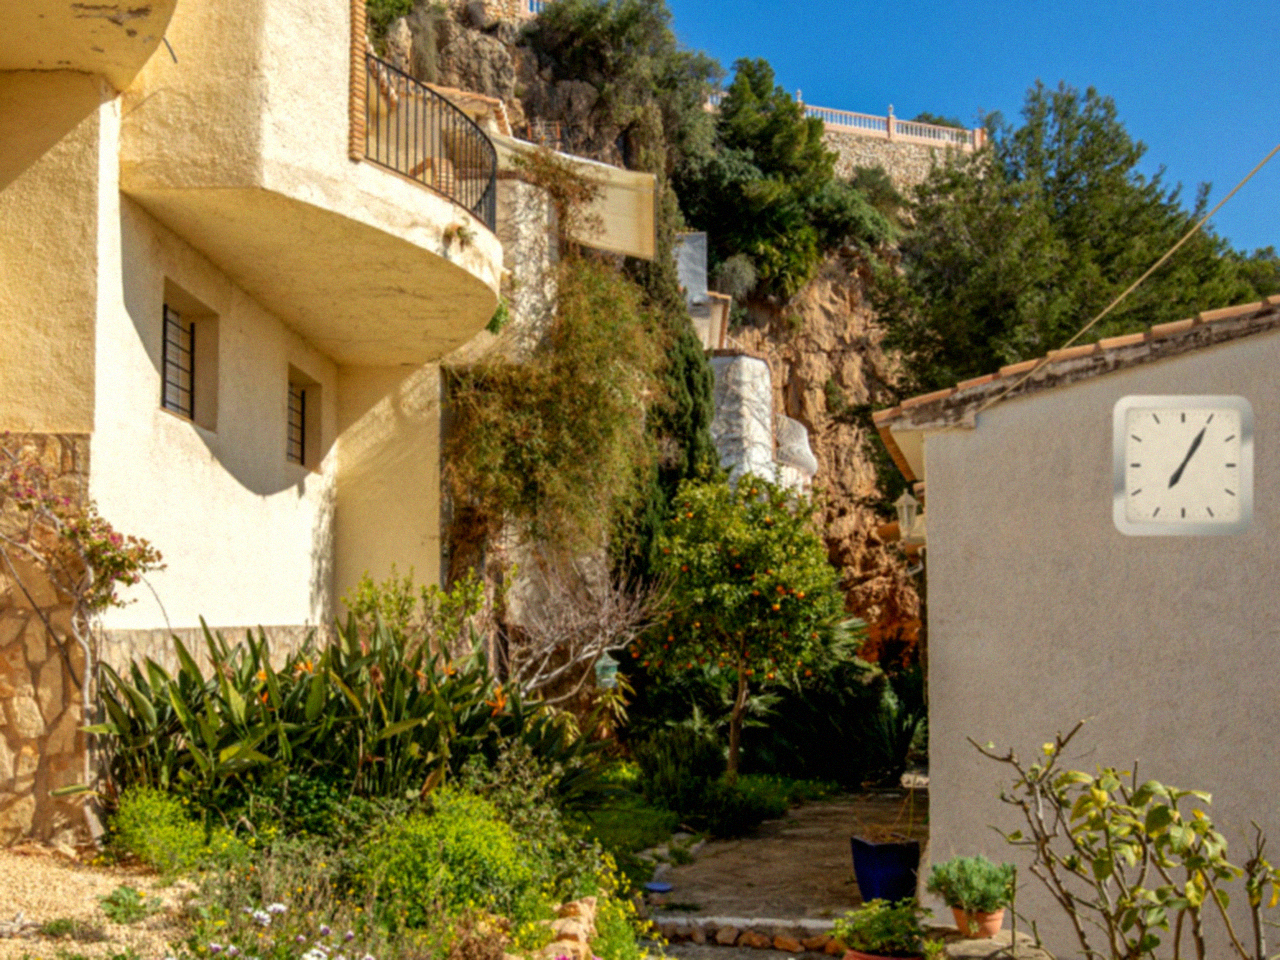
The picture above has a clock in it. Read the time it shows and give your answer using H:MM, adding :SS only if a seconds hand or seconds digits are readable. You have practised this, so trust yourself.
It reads 7:05
